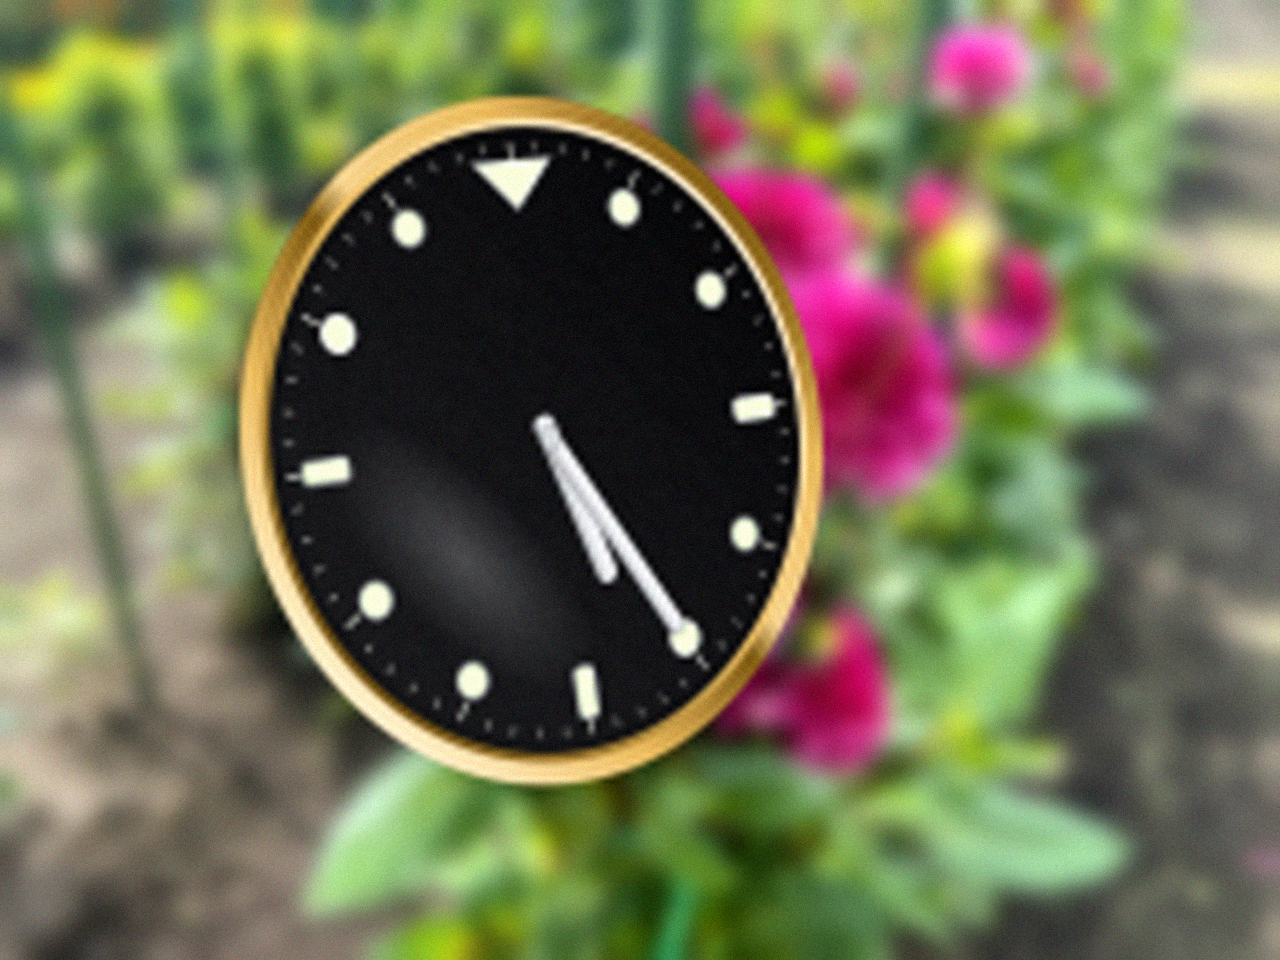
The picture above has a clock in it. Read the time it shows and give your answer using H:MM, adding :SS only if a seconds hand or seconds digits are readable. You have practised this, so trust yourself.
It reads 5:25
